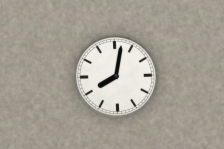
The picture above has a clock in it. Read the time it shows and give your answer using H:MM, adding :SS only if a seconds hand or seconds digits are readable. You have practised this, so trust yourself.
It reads 8:02
